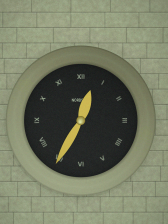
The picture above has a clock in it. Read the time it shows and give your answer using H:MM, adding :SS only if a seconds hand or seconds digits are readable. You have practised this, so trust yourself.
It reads 12:35
